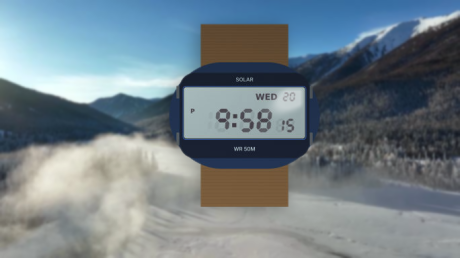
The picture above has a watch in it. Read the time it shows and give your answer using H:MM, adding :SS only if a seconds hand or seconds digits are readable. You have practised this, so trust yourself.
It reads 9:58:15
